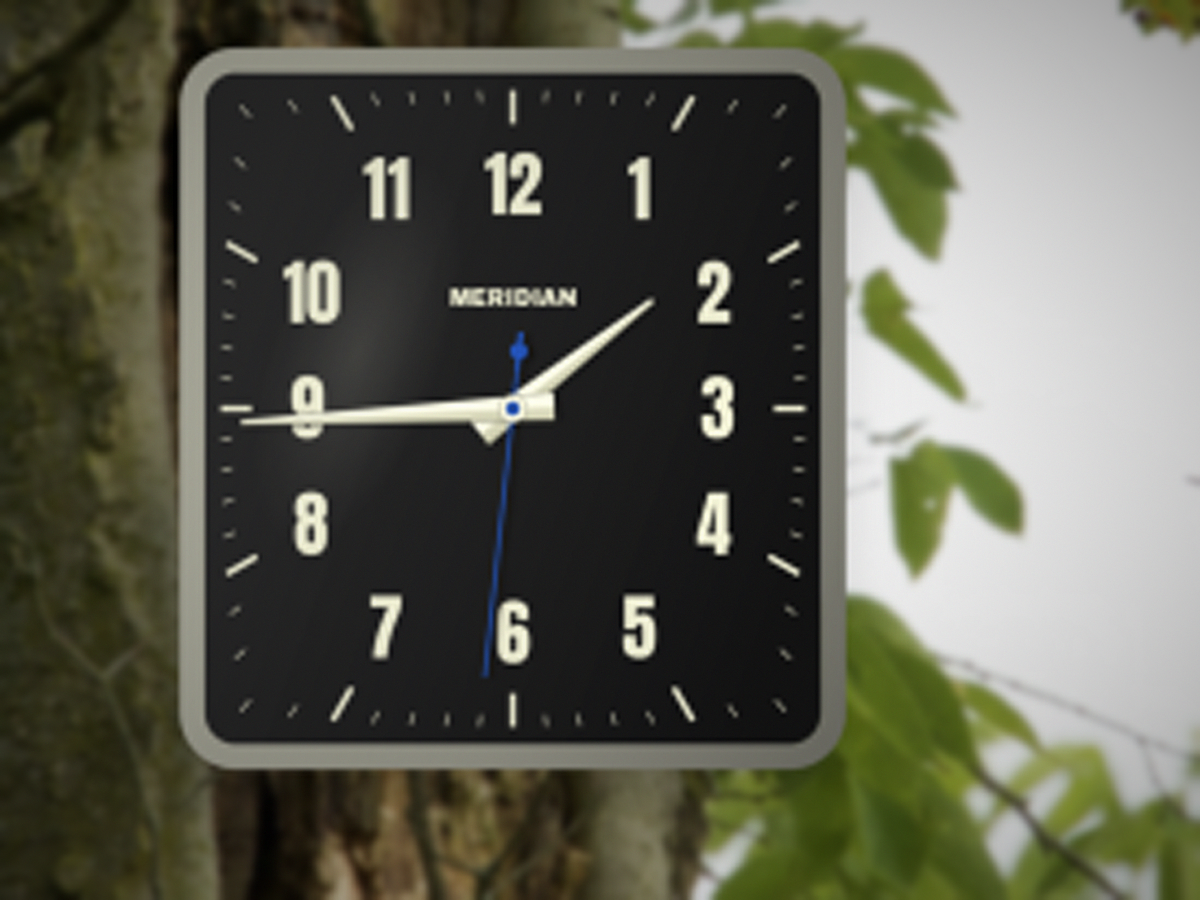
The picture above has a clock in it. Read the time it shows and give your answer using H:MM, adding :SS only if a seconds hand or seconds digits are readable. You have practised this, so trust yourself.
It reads 1:44:31
